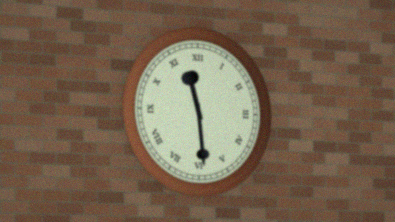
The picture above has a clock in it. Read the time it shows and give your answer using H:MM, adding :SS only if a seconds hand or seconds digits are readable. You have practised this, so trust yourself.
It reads 11:29
